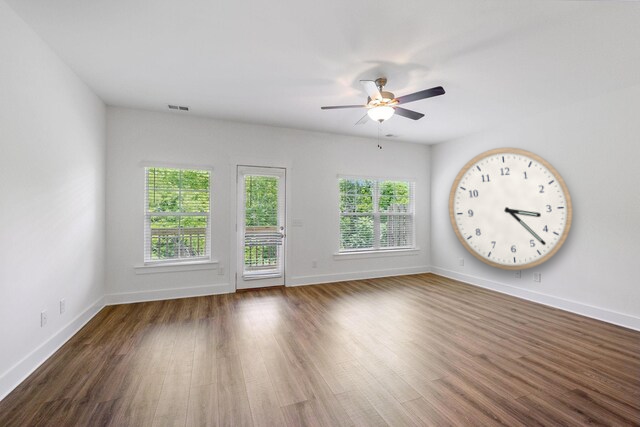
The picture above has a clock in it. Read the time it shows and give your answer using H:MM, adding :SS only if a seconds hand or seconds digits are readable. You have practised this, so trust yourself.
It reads 3:23
